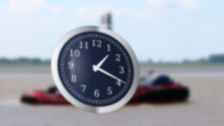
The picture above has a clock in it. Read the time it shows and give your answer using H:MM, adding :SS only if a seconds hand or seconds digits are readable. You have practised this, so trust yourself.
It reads 1:19
